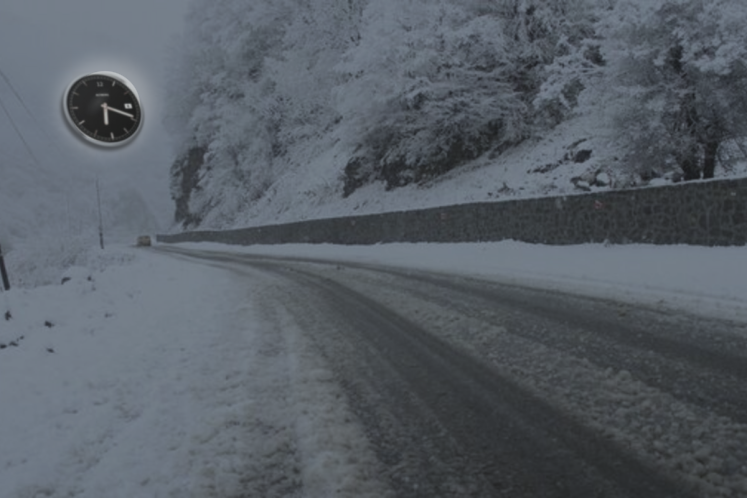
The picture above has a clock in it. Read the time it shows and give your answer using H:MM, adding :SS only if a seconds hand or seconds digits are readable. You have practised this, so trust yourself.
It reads 6:19
